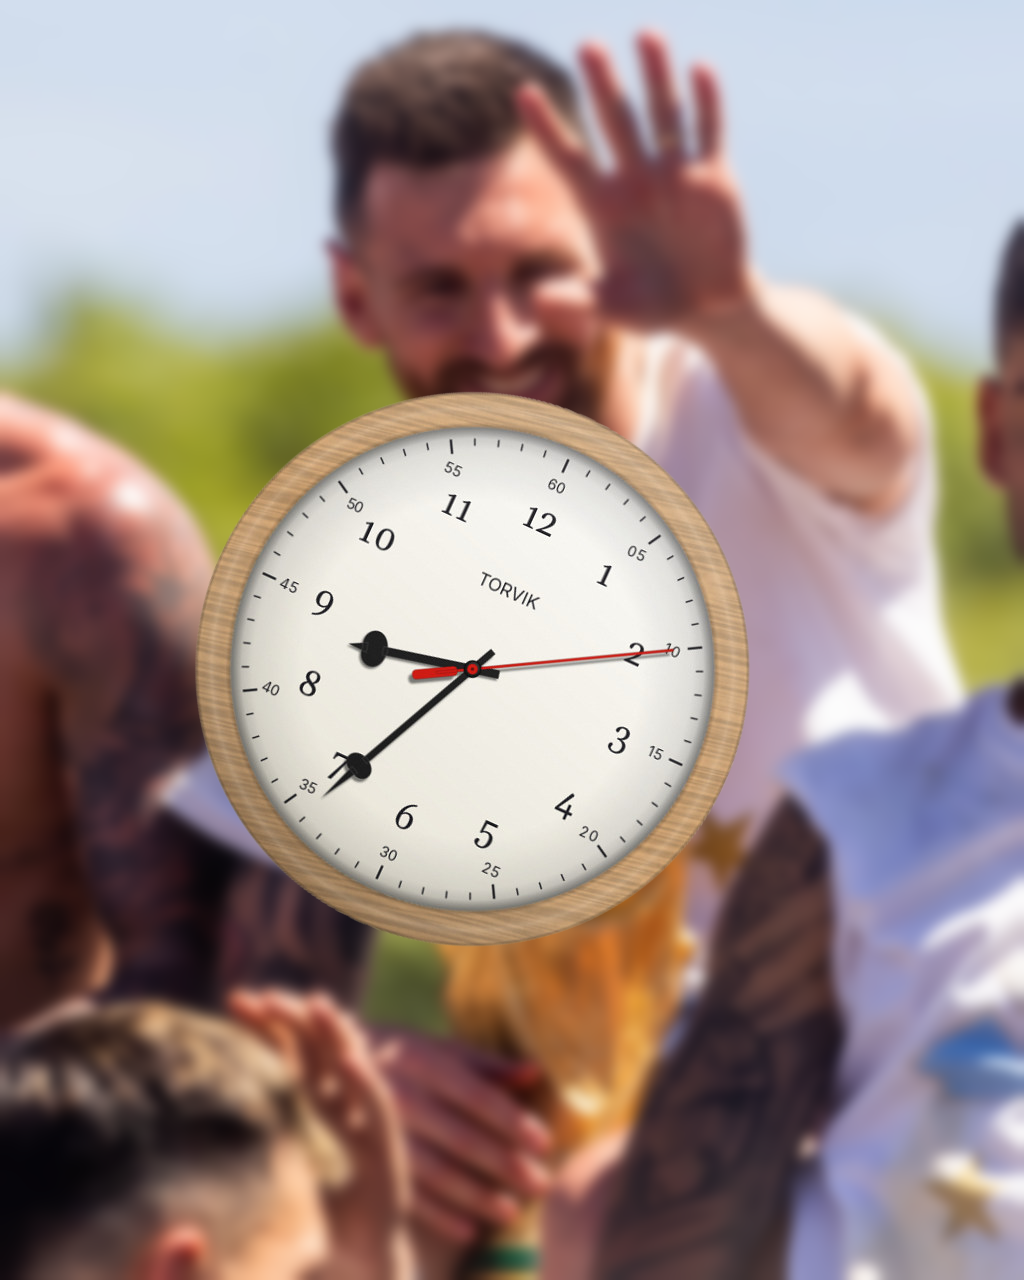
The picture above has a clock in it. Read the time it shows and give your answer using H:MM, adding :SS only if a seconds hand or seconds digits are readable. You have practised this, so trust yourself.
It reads 8:34:10
